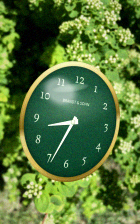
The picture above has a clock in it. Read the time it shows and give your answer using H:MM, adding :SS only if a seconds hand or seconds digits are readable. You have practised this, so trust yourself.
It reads 8:34
